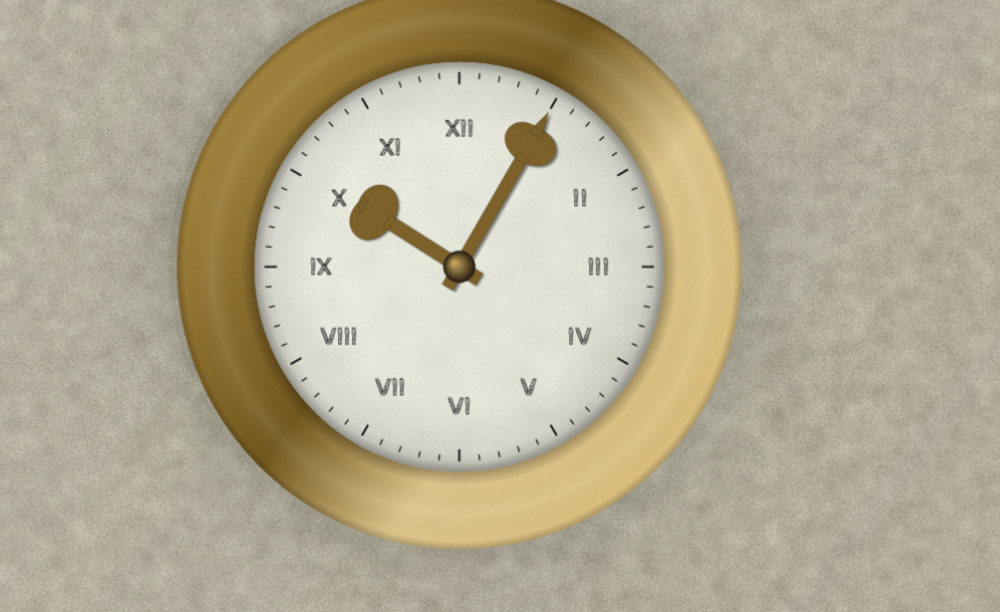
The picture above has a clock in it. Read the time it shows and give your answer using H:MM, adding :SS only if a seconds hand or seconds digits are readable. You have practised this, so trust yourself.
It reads 10:05
